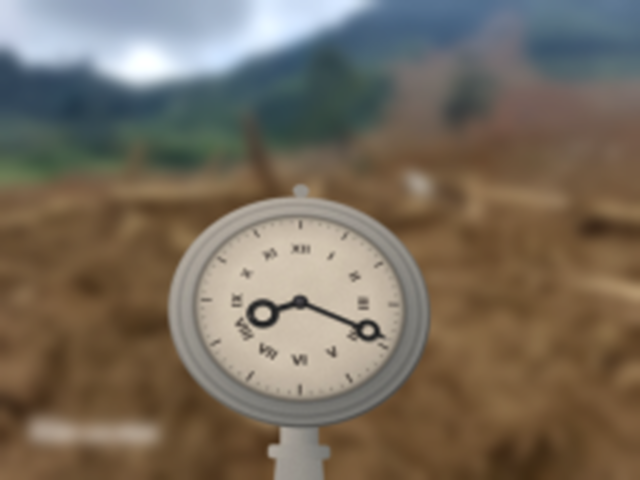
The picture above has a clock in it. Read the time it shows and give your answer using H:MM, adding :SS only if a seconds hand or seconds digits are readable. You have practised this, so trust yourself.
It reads 8:19
